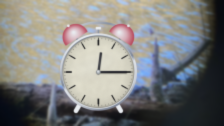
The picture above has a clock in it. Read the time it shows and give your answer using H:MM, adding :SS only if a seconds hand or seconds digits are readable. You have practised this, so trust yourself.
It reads 12:15
